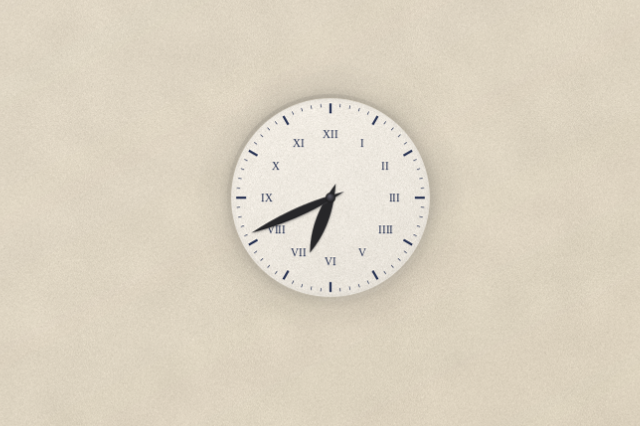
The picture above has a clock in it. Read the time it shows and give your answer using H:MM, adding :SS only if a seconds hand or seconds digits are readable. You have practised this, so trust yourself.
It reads 6:41
